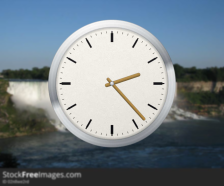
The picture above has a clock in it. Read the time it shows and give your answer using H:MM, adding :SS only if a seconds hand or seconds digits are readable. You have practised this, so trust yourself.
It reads 2:23
